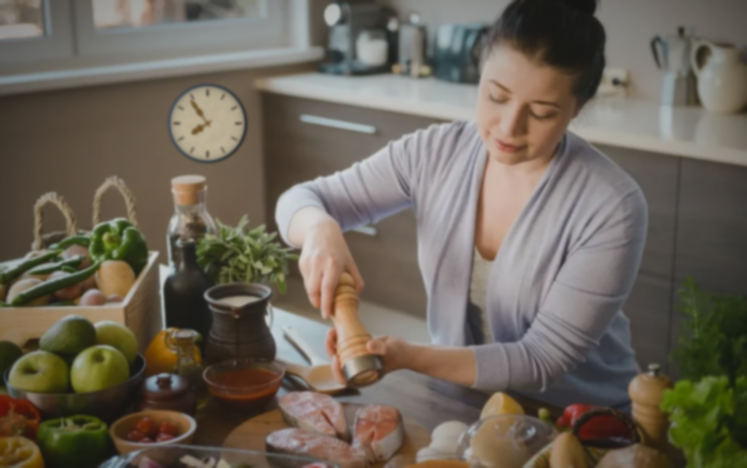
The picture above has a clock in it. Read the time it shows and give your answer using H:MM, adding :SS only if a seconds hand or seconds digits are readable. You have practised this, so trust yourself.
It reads 7:54
